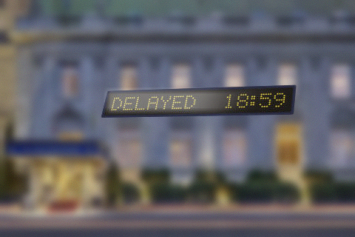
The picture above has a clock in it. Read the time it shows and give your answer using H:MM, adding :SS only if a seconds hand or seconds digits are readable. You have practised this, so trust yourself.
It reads 18:59
